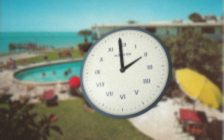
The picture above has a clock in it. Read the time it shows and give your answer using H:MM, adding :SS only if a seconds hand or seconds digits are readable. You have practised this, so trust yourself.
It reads 1:59
